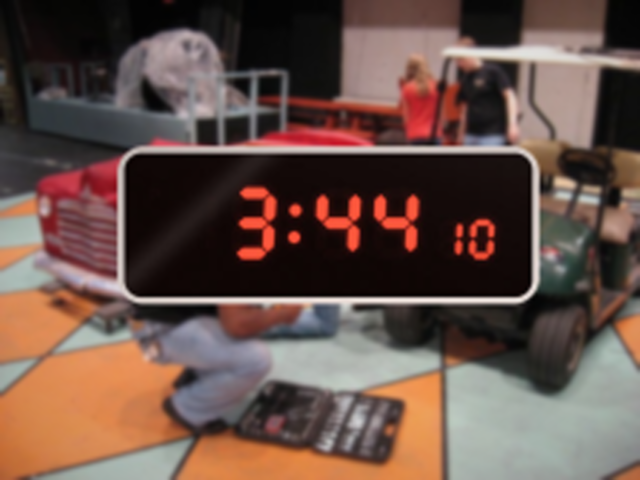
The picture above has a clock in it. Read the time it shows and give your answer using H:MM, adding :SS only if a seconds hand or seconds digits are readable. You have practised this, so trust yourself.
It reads 3:44:10
